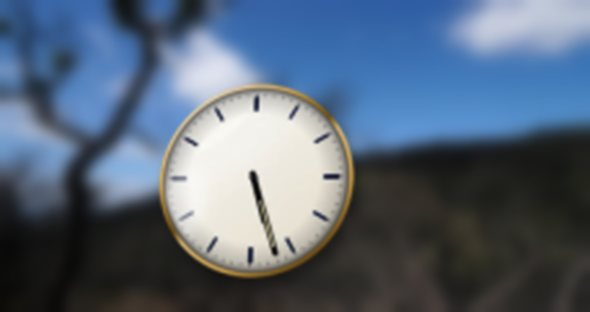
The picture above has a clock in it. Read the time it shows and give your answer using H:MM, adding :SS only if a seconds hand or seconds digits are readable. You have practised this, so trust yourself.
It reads 5:27
